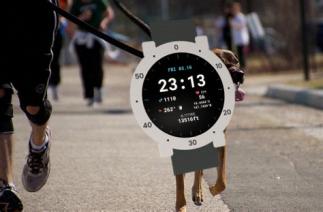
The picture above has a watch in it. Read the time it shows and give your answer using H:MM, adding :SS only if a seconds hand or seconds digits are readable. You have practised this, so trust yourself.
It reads 23:13
